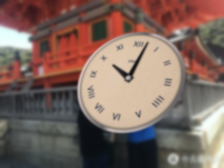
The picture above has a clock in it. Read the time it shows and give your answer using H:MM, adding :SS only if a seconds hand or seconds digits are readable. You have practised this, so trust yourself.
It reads 10:02
